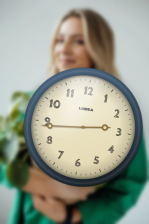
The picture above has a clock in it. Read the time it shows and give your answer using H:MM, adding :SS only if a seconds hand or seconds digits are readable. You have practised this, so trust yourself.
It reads 2:44
